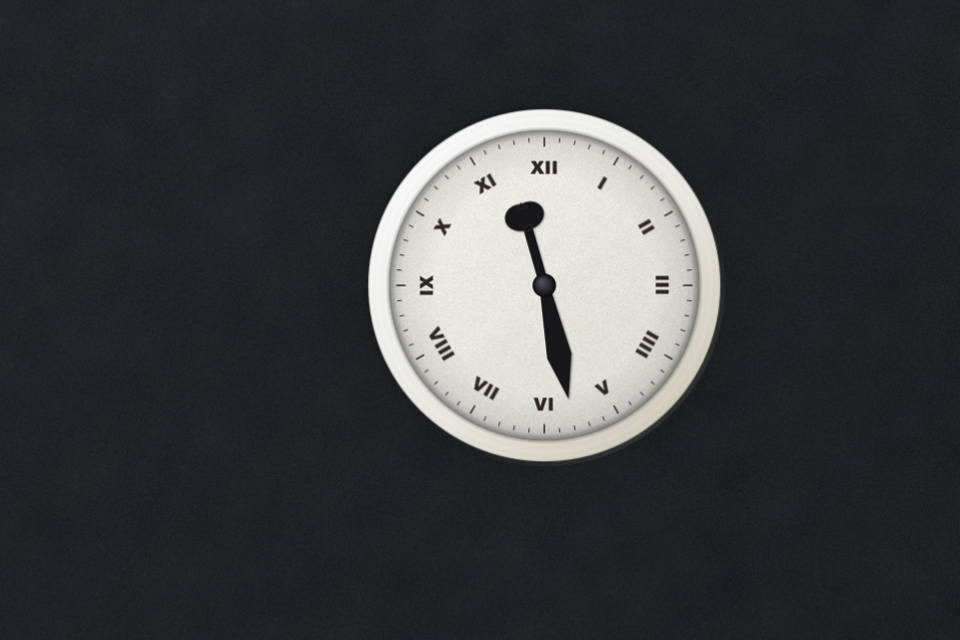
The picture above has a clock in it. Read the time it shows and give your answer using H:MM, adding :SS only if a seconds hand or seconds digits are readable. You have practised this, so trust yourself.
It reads 11:28
